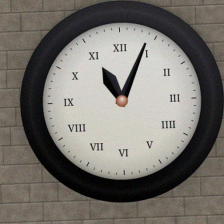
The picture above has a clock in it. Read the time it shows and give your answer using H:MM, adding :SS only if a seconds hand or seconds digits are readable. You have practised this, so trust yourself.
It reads 11:04
